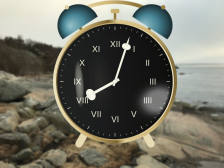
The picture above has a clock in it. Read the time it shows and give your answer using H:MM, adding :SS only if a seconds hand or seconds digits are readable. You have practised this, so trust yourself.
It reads 8:03
